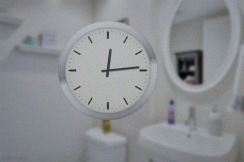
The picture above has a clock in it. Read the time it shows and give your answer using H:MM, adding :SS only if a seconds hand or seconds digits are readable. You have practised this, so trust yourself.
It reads 12:14
